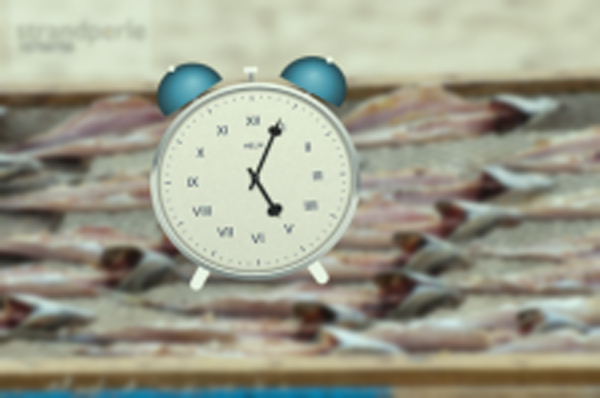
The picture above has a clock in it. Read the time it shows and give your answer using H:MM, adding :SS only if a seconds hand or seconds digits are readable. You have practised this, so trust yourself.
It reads 5:04
